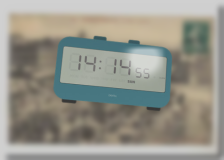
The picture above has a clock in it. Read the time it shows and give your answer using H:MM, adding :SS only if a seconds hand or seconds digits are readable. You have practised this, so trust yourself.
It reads 14:14:55
